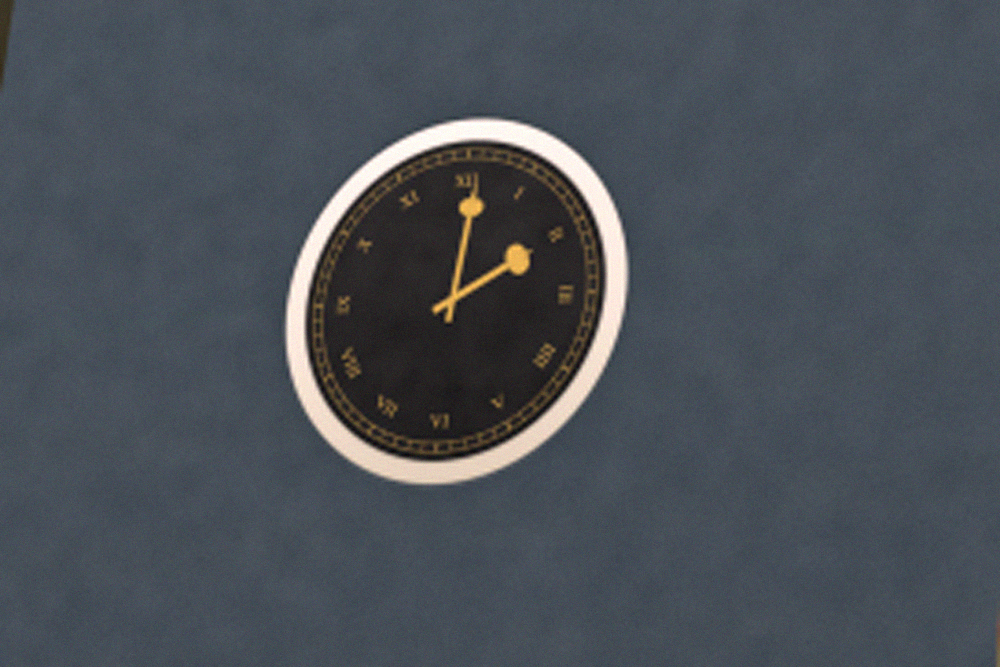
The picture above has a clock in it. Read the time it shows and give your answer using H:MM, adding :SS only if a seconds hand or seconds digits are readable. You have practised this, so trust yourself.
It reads 2:01
